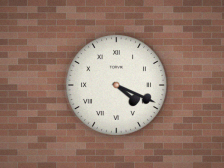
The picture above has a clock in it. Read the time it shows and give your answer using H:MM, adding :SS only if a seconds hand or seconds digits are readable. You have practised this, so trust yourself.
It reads 4:19
